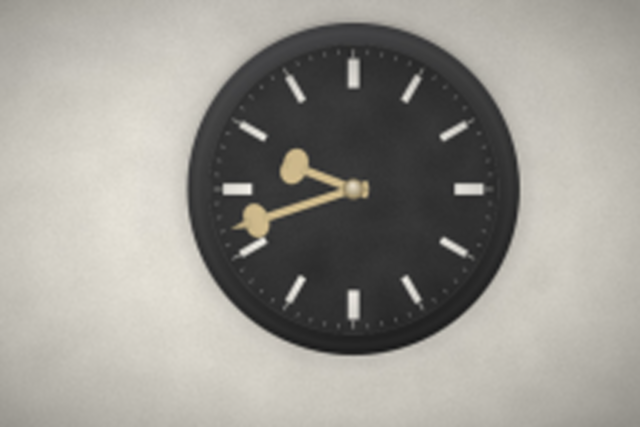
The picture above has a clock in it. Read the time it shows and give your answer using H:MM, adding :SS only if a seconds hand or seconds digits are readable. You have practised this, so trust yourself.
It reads 9:42
